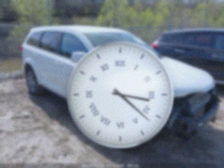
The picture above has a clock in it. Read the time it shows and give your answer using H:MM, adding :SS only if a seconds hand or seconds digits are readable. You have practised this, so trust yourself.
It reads 3:22
